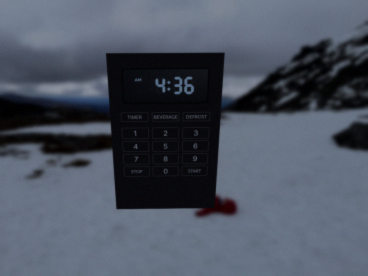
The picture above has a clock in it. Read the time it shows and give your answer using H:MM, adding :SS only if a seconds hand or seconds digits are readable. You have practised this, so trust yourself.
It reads 4:36
